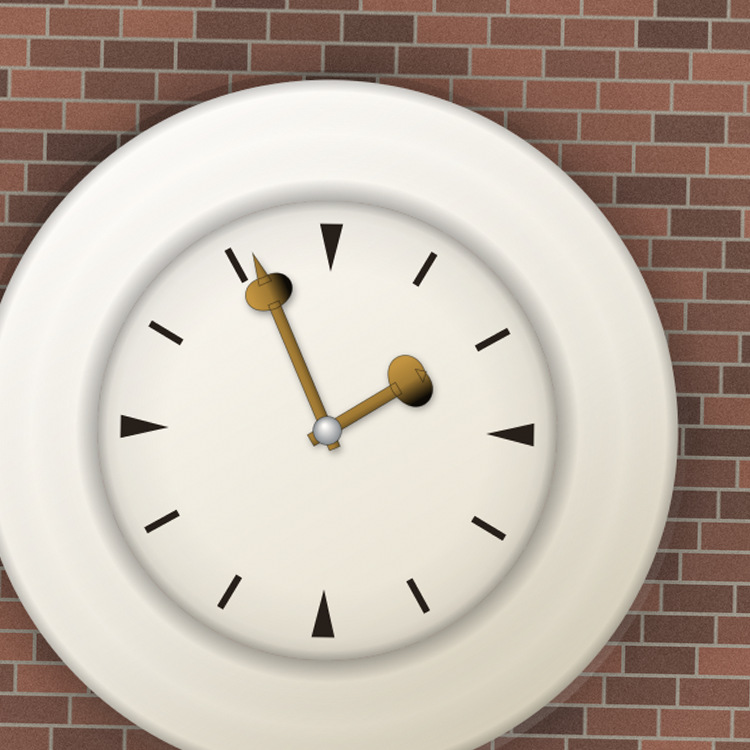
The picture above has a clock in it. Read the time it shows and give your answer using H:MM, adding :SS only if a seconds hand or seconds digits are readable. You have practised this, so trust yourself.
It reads 1:56
